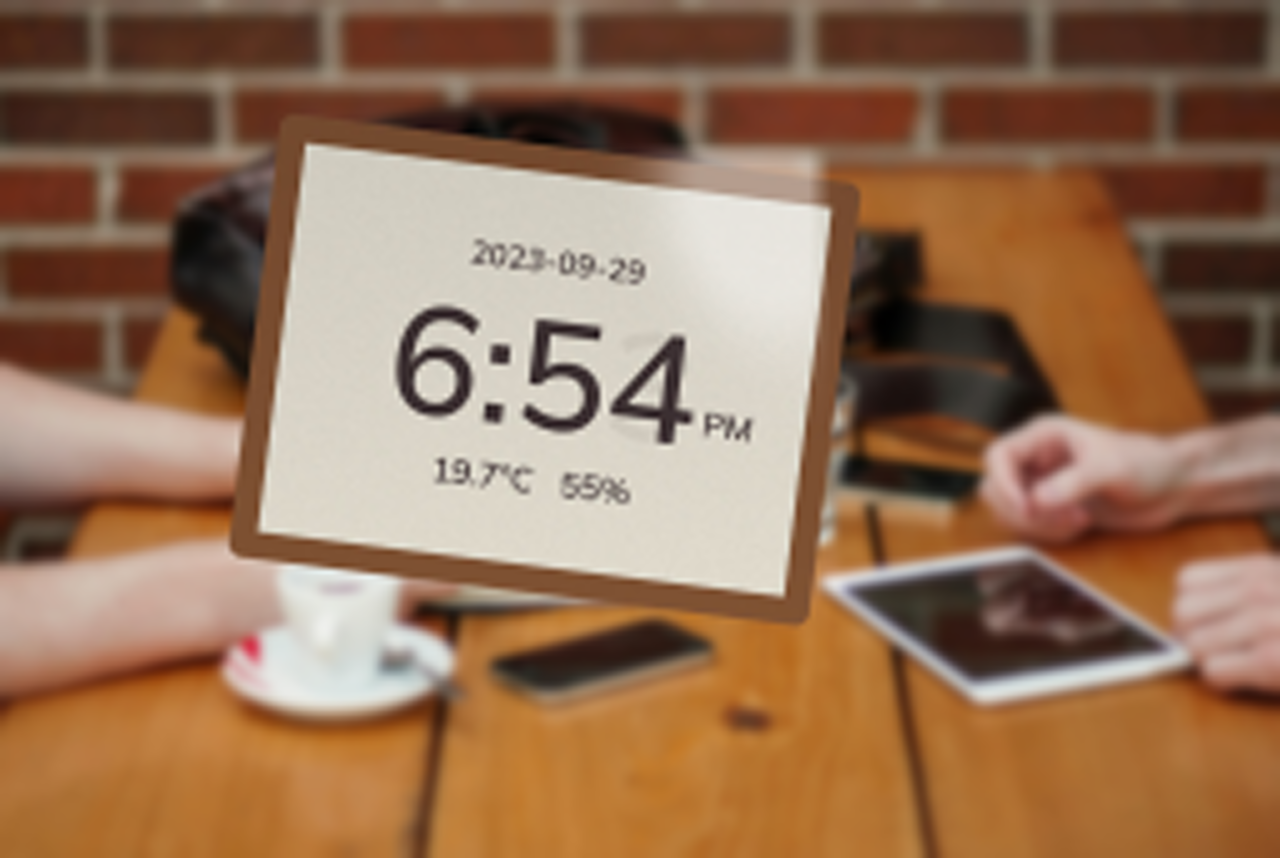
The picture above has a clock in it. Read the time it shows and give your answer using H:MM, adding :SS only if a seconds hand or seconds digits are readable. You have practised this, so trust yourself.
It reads 6:54
